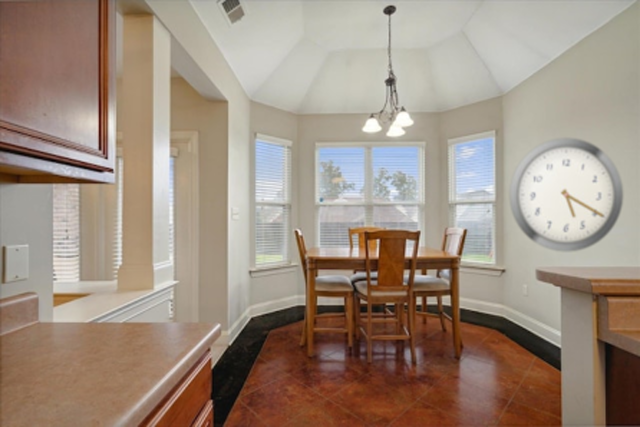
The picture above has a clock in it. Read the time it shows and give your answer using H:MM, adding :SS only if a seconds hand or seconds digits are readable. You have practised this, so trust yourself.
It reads 5:20
